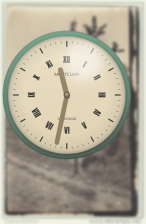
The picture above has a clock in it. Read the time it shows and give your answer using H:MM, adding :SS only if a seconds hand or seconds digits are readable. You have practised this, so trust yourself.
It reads 11:32
